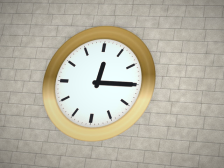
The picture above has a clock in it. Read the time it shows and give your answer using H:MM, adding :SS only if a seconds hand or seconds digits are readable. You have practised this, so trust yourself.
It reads 12:15
